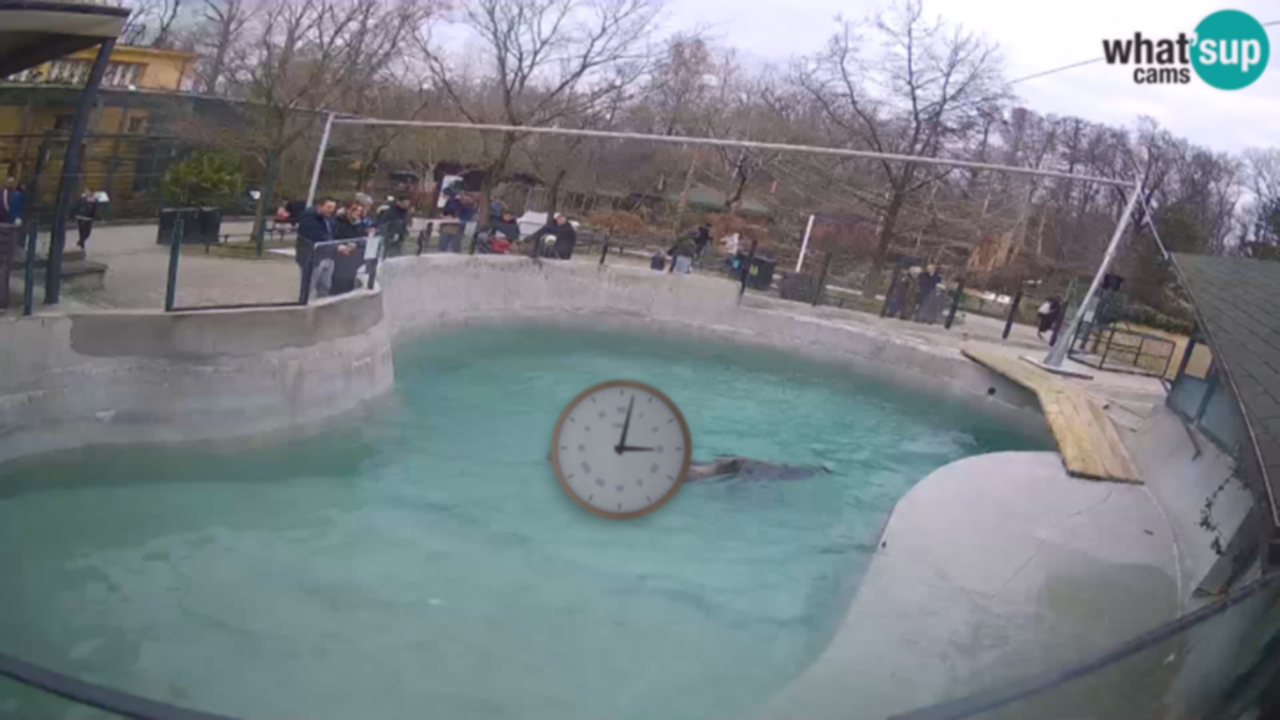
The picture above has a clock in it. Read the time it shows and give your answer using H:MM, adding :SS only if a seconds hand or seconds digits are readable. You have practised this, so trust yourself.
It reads 3:02
